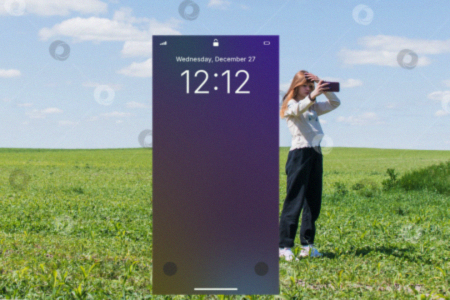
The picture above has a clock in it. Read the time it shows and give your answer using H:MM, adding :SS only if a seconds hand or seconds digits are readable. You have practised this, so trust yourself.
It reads 12:12
